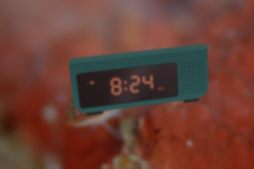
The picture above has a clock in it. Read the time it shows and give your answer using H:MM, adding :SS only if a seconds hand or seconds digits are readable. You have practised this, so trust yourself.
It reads 8:24
